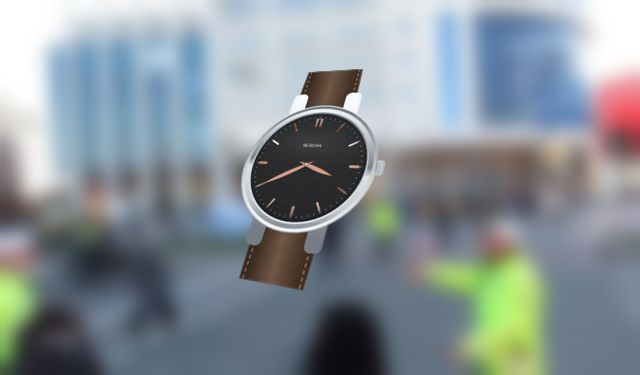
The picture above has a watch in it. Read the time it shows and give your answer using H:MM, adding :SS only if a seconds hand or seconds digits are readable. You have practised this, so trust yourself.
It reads 3:40
